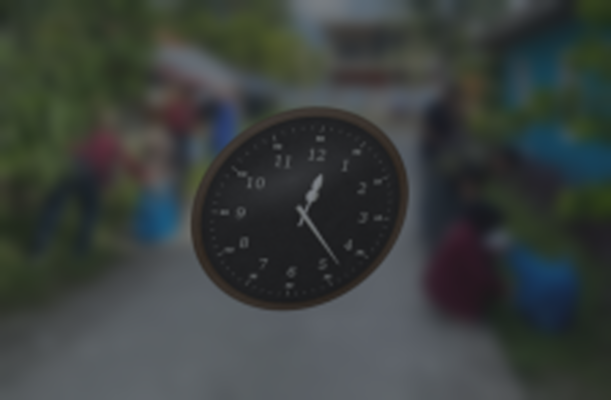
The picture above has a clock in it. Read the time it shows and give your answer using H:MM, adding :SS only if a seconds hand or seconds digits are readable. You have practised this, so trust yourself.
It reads 12:23
